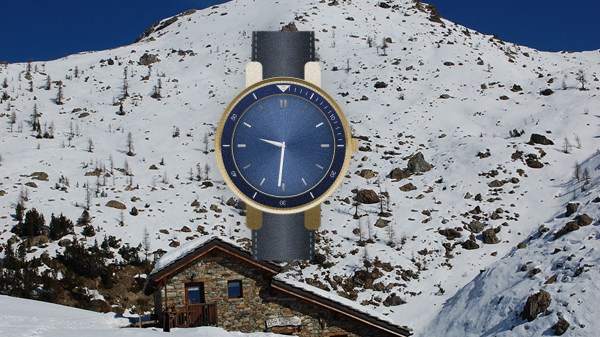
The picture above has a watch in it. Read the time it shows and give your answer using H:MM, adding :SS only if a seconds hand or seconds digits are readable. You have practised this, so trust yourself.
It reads 9:31
